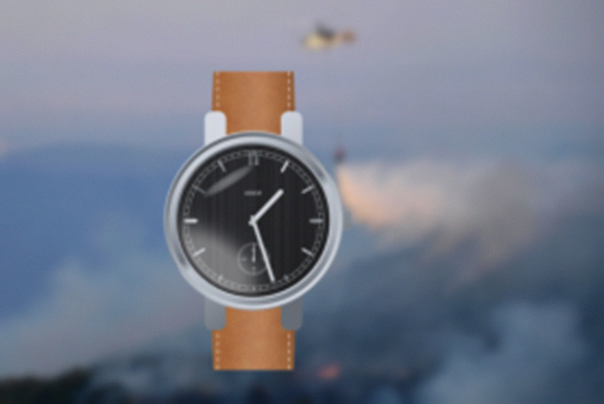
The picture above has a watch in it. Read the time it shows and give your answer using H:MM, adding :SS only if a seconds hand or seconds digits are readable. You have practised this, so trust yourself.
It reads 1:27
